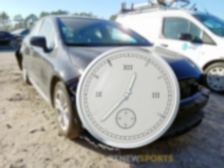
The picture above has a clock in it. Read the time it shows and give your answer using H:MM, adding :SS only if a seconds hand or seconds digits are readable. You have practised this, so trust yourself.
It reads 12:37
